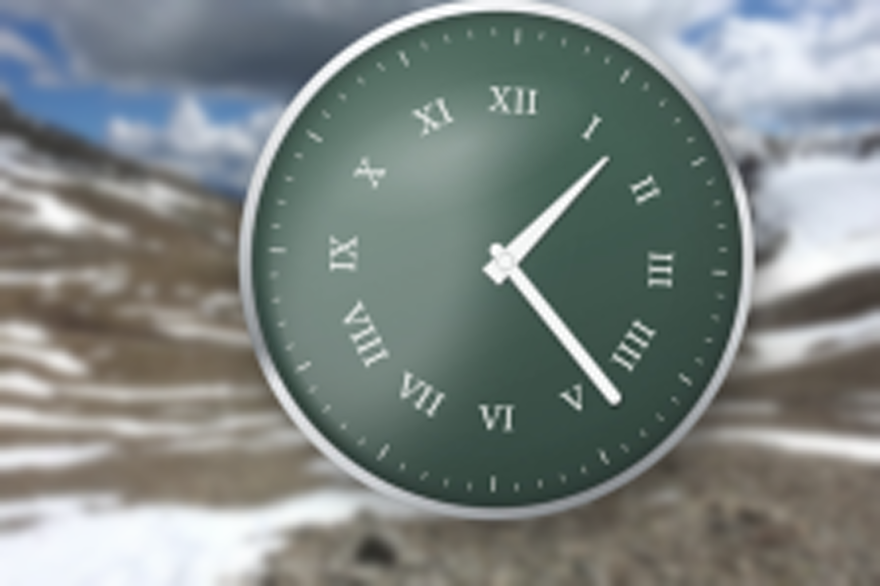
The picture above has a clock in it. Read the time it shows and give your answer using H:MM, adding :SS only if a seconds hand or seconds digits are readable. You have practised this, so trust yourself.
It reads 1:23
